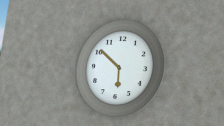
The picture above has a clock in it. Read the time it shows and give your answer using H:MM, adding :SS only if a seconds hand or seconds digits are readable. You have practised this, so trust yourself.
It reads 5:51
